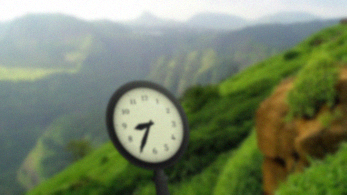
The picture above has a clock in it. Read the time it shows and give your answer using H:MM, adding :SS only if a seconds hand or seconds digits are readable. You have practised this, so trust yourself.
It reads 8:35
